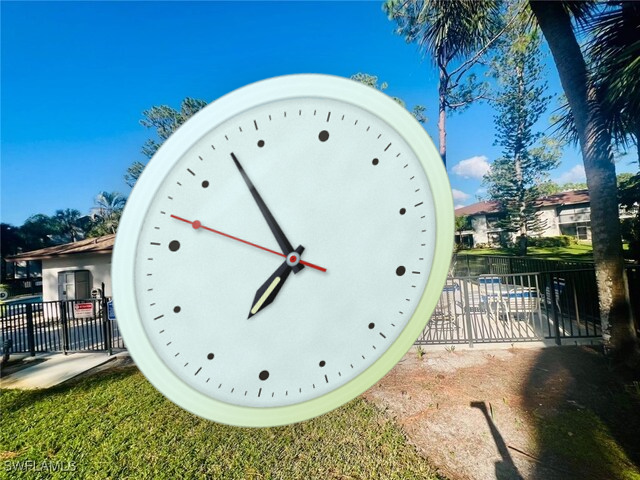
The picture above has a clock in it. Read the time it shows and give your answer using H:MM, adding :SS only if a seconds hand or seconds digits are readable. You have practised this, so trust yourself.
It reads 6:52:47
